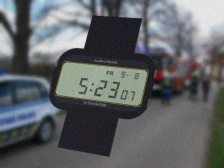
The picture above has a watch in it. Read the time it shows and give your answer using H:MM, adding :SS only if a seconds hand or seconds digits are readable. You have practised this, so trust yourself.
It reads 5:23:07
